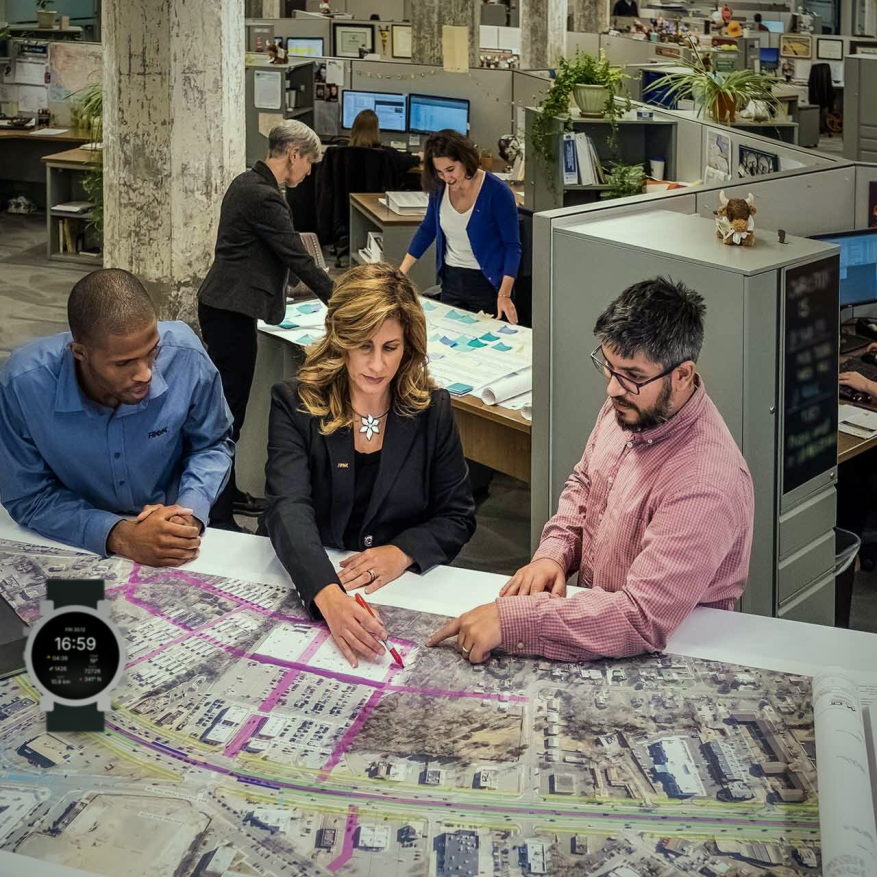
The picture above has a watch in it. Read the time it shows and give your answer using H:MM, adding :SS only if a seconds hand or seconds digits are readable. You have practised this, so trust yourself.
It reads 16:59
